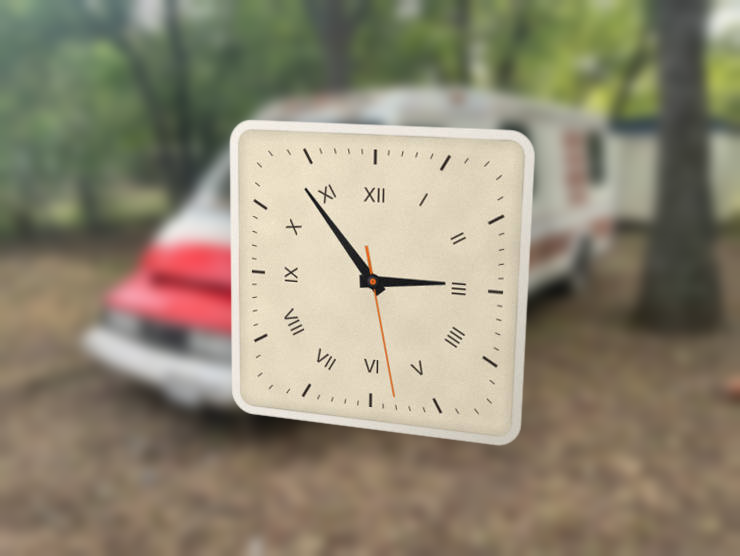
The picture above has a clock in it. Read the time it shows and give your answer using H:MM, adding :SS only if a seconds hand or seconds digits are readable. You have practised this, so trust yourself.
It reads 2:53:28
